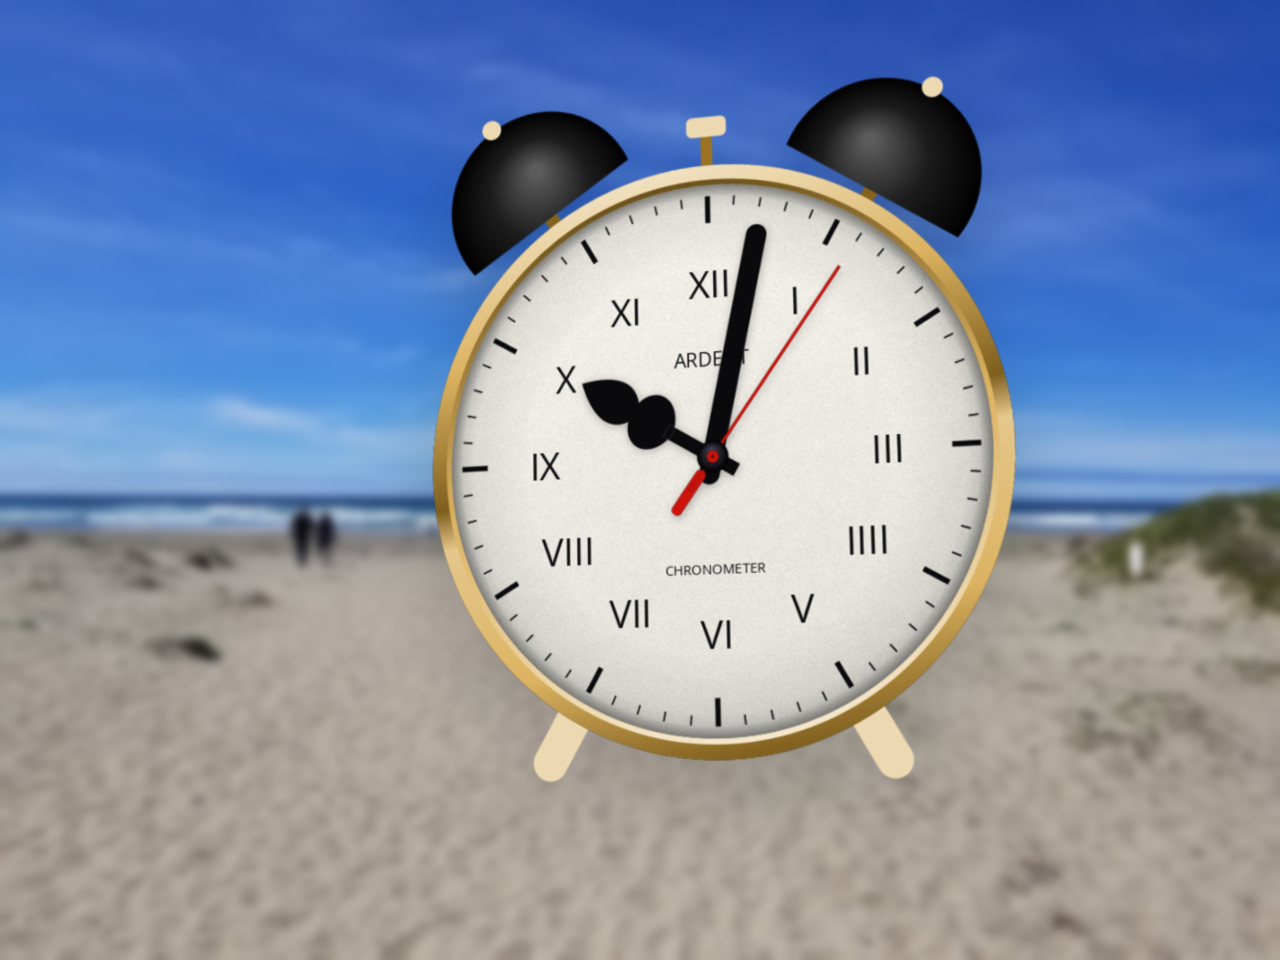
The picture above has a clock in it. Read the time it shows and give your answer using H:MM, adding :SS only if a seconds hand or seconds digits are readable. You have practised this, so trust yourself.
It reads 10:02:06
